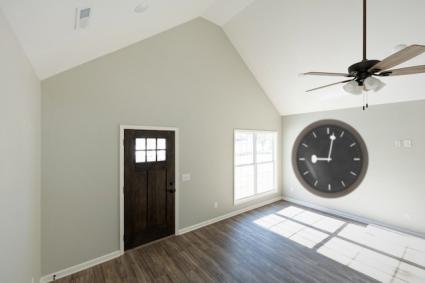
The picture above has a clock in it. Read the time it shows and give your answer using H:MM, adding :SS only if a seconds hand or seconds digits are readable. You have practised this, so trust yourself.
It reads 9:02
